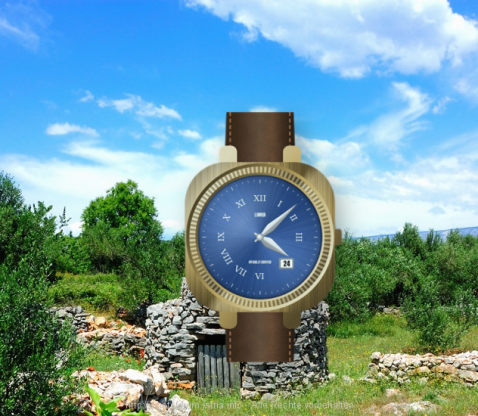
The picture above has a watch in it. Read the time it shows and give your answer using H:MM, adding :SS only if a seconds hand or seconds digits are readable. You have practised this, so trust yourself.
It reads 4:08
